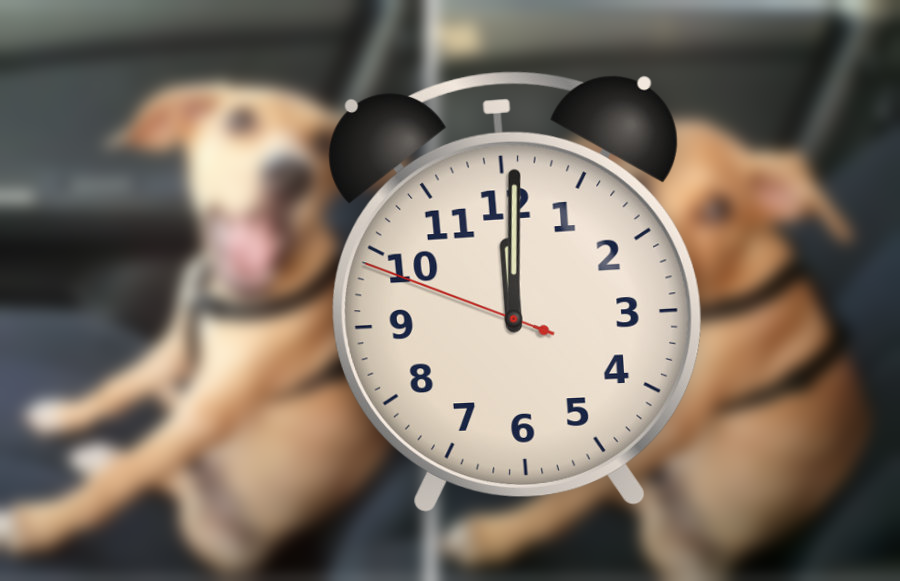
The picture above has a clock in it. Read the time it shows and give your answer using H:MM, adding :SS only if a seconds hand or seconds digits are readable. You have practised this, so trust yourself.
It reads 12:00:49
